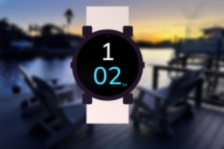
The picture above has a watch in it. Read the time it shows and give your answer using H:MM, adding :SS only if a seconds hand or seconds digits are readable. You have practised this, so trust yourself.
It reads 1:02
